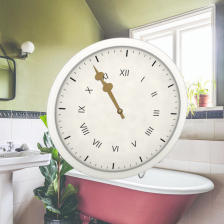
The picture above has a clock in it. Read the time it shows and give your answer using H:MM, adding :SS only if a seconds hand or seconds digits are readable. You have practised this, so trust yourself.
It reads 10:54
